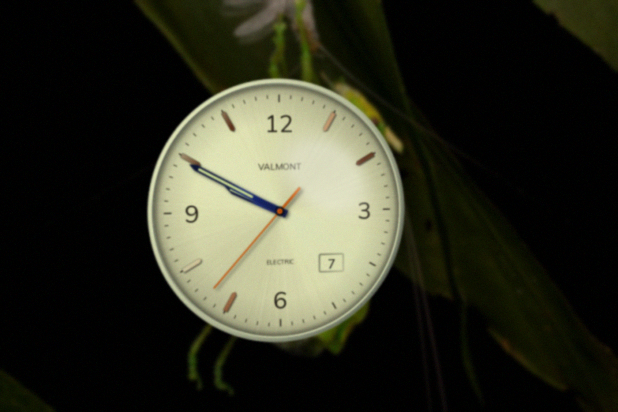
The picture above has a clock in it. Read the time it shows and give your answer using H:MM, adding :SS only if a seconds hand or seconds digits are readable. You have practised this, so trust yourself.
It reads 9:49:37
